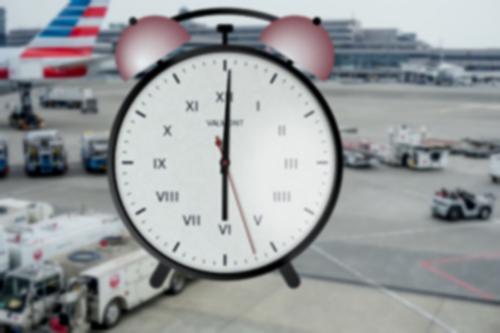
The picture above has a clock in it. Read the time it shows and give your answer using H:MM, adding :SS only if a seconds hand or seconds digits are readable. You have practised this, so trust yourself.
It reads 6:00:27
